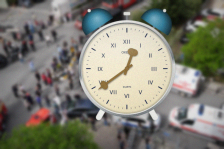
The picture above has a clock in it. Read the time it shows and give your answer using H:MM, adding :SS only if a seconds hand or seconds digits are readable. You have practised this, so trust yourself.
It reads 12:39
